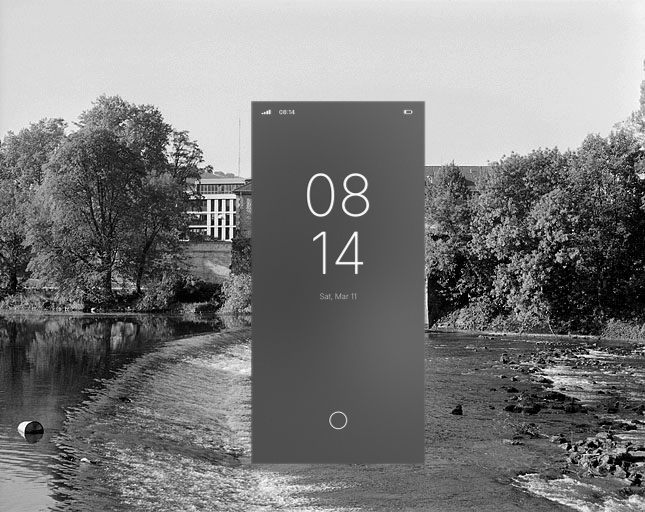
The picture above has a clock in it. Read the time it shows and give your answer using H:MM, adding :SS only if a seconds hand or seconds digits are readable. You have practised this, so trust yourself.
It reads 8:14
